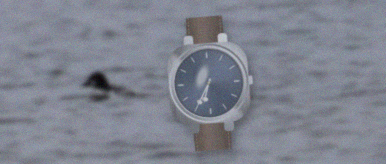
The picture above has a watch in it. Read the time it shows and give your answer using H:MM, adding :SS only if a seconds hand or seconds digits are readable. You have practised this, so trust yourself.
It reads 6:35
